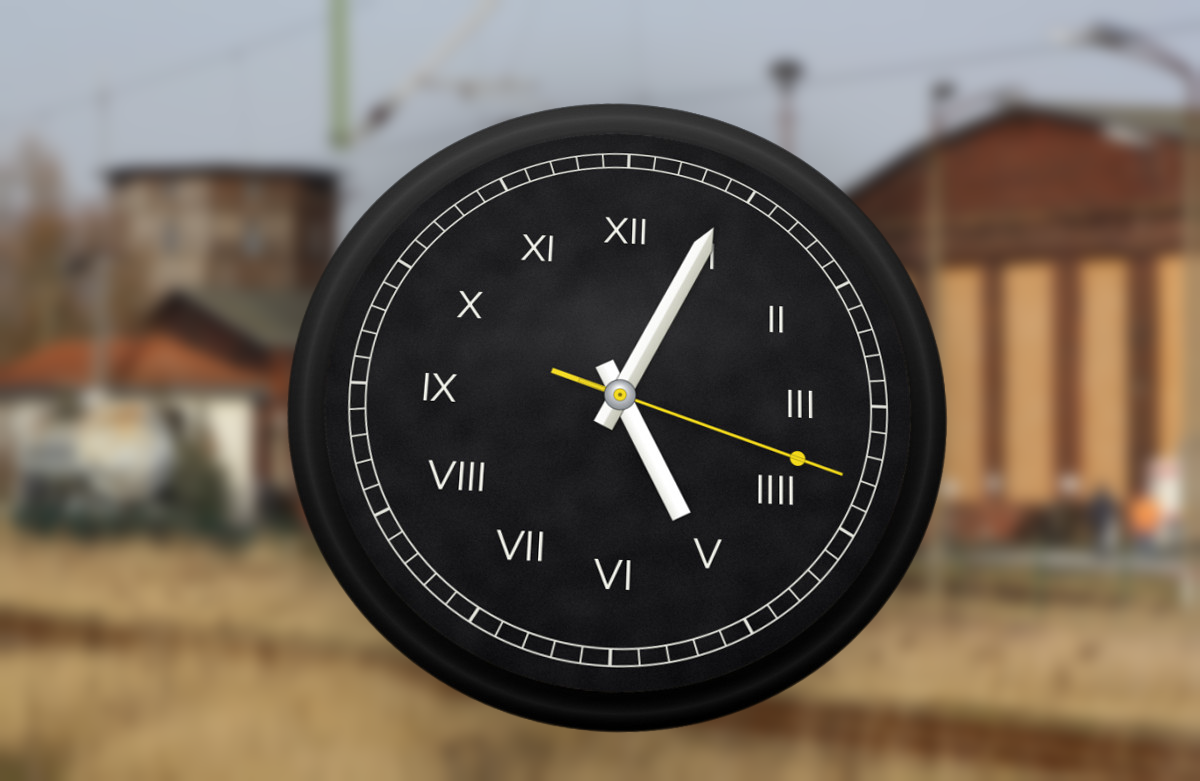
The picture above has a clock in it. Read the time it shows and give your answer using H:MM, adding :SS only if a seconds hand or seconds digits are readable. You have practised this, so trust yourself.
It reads 5:04:18
